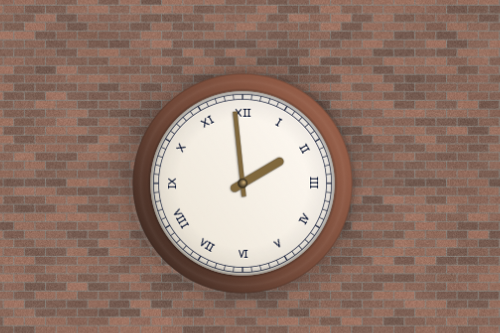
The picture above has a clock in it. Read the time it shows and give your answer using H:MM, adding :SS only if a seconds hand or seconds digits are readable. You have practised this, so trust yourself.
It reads 1:59
